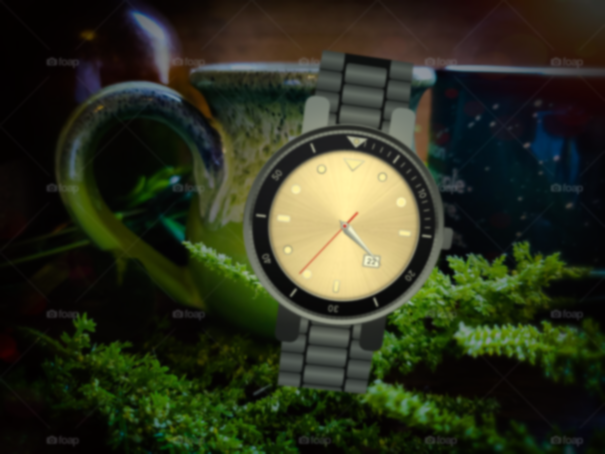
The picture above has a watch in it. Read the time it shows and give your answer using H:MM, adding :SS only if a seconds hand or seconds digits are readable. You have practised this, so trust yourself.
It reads 4:21:36
